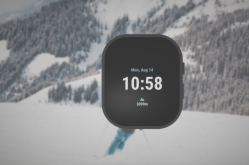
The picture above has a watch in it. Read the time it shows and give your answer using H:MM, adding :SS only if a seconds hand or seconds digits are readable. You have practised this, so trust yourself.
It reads 10:58
